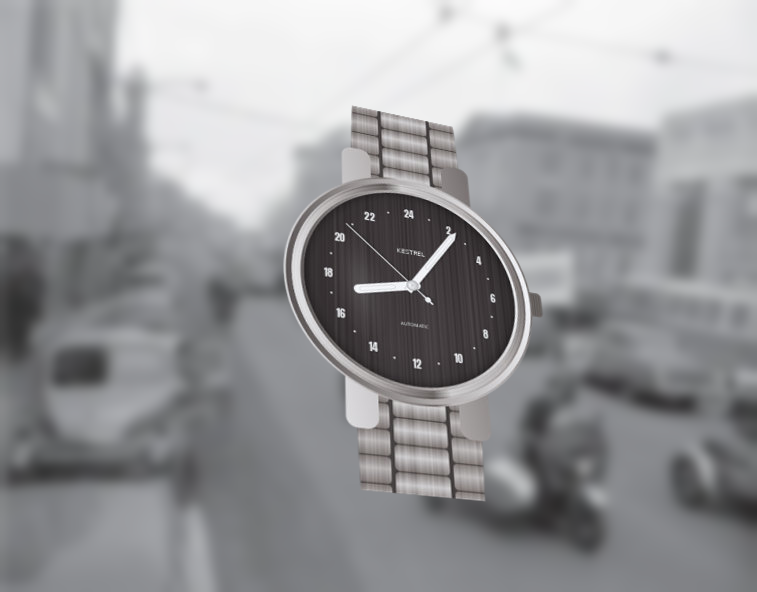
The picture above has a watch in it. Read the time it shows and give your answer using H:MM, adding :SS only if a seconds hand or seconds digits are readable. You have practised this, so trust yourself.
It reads 17:05:52
